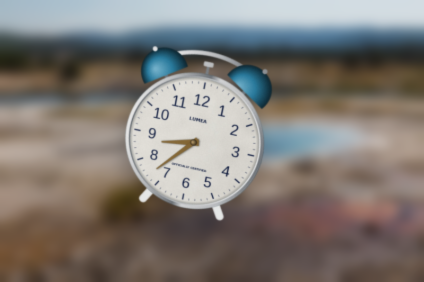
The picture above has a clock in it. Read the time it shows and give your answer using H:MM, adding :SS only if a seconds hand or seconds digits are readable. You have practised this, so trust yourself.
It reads 8:37
